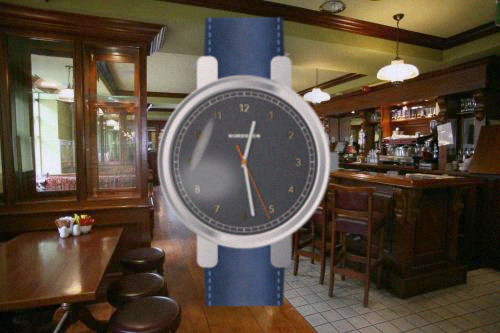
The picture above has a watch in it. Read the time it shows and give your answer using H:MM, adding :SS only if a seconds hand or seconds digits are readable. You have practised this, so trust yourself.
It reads 12:28:26
